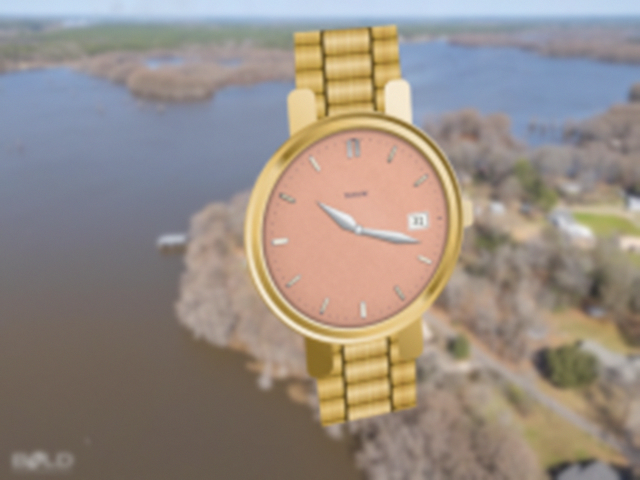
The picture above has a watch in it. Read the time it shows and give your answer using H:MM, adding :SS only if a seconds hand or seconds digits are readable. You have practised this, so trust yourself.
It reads 10:18
